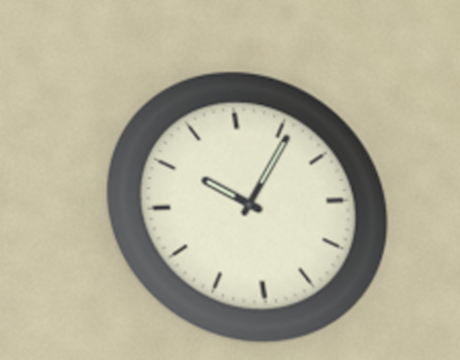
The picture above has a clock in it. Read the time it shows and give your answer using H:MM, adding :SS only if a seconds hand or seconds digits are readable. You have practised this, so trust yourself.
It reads 10:06
